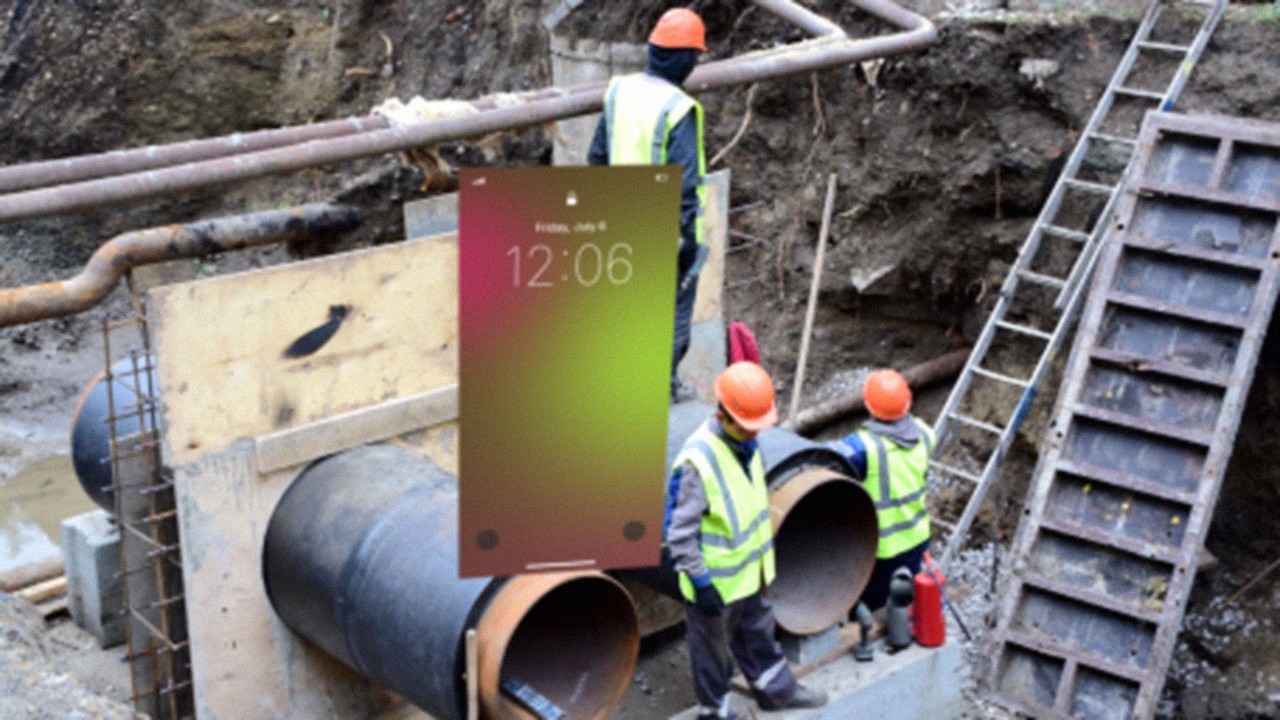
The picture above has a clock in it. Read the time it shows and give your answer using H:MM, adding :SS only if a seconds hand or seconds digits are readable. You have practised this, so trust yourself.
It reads 12:06
